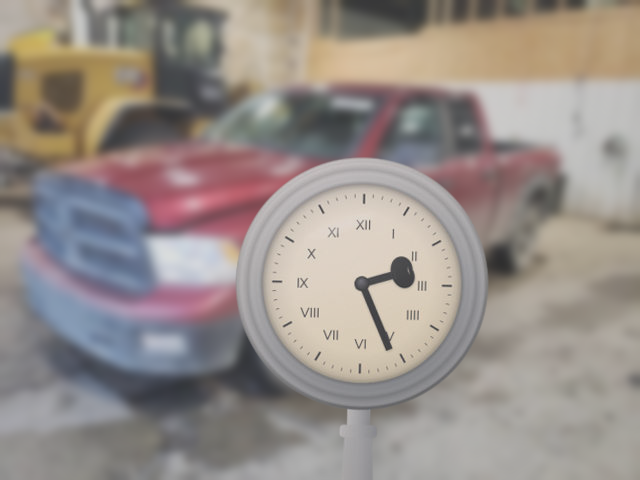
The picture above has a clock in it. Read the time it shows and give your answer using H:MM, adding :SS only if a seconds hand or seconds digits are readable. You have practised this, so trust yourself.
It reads 2:26
